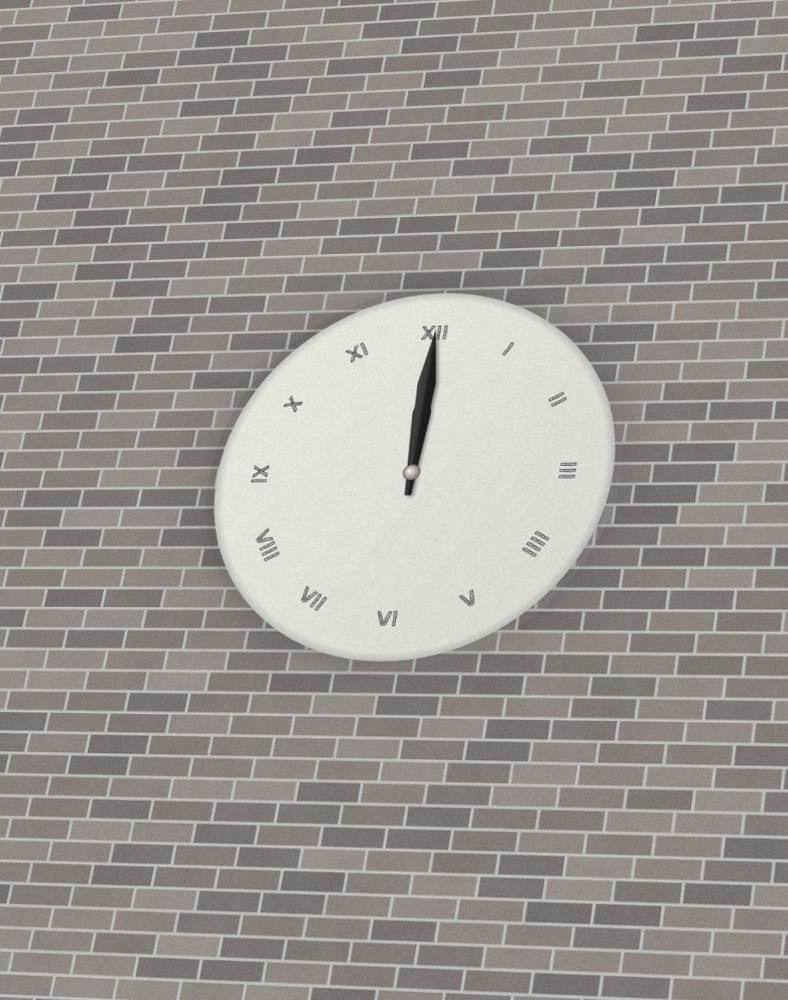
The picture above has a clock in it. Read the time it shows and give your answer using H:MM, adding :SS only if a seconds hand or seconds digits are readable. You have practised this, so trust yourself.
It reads 12:00
